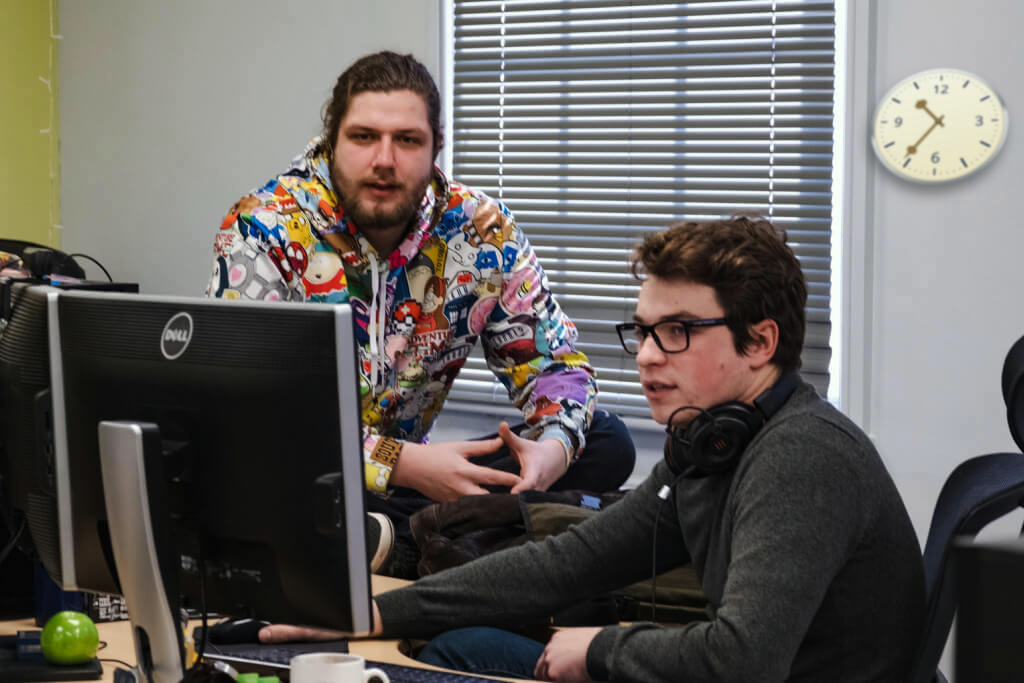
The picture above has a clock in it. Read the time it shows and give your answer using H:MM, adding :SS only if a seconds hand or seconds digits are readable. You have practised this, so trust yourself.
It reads 10:36
